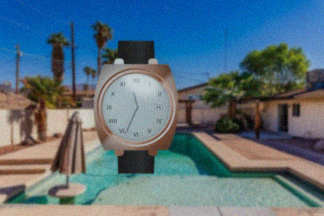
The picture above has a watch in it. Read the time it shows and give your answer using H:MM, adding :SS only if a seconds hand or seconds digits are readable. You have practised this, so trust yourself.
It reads 11:34
